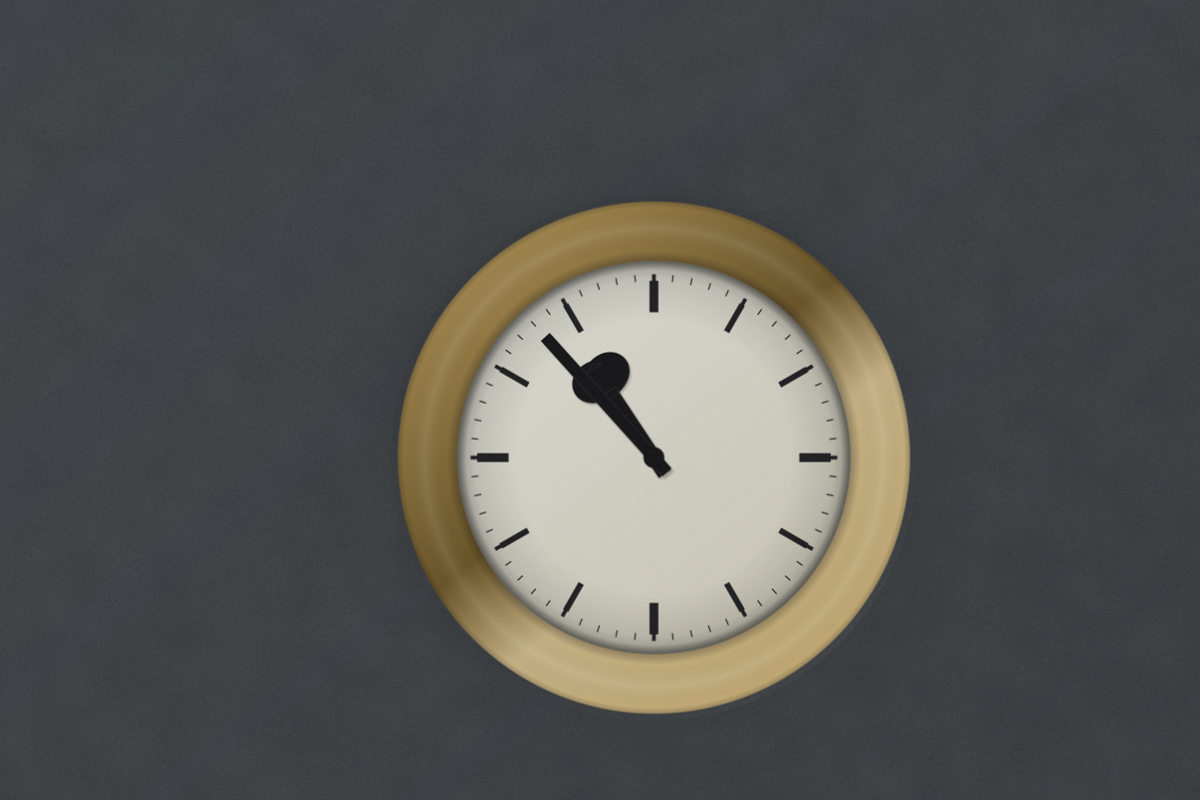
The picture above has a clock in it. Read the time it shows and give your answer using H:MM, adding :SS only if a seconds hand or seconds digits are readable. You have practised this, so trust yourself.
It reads 10:53
